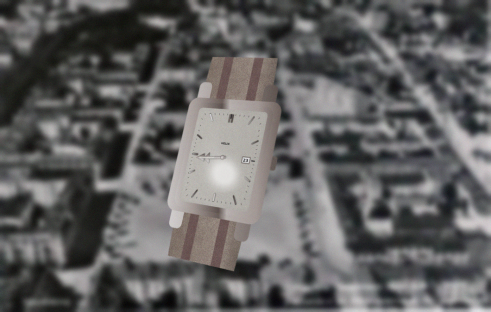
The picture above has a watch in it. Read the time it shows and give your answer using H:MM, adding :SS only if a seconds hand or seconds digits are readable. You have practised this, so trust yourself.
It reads 8:44
